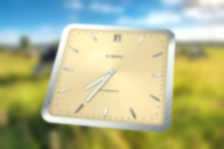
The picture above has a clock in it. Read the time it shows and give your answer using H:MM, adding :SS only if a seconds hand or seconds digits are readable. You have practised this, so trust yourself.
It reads 7:35
